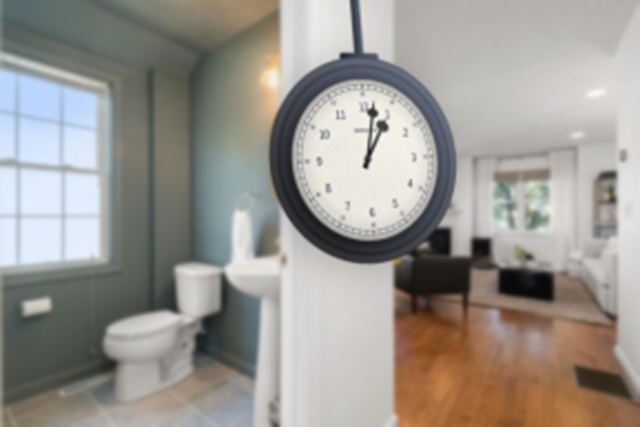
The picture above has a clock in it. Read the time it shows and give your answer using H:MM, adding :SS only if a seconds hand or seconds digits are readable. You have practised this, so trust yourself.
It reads 1:02
